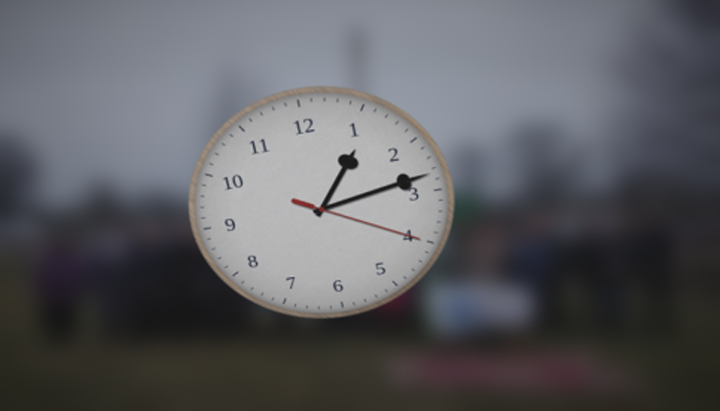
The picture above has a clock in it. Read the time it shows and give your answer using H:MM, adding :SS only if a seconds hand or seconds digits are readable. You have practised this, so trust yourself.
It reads 1:13:20
